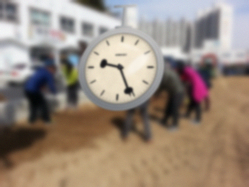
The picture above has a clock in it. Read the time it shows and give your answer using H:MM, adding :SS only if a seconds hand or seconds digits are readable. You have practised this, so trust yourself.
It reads 9:26
